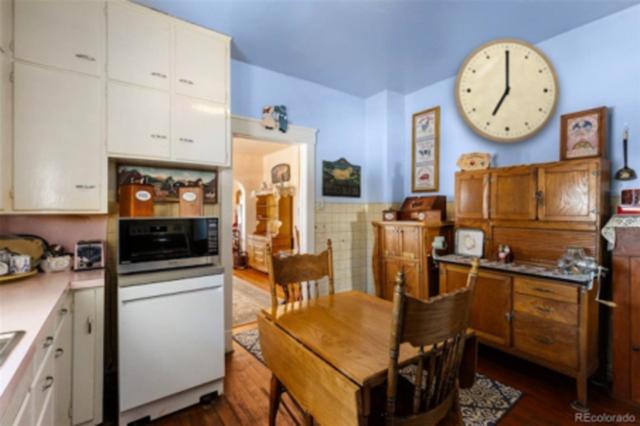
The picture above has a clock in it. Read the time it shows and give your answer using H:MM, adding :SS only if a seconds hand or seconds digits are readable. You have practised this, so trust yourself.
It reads 7:00
